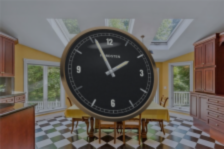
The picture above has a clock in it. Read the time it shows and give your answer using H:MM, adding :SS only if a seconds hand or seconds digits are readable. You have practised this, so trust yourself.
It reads 1:56
